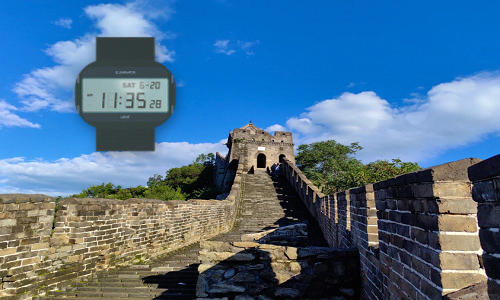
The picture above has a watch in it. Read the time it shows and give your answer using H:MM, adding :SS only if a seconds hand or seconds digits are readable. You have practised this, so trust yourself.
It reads 11:35
